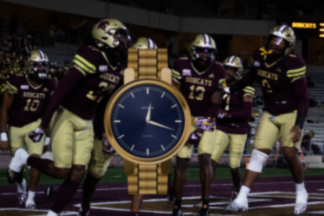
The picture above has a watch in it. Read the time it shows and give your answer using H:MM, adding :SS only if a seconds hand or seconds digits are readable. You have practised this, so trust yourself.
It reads 12:18
